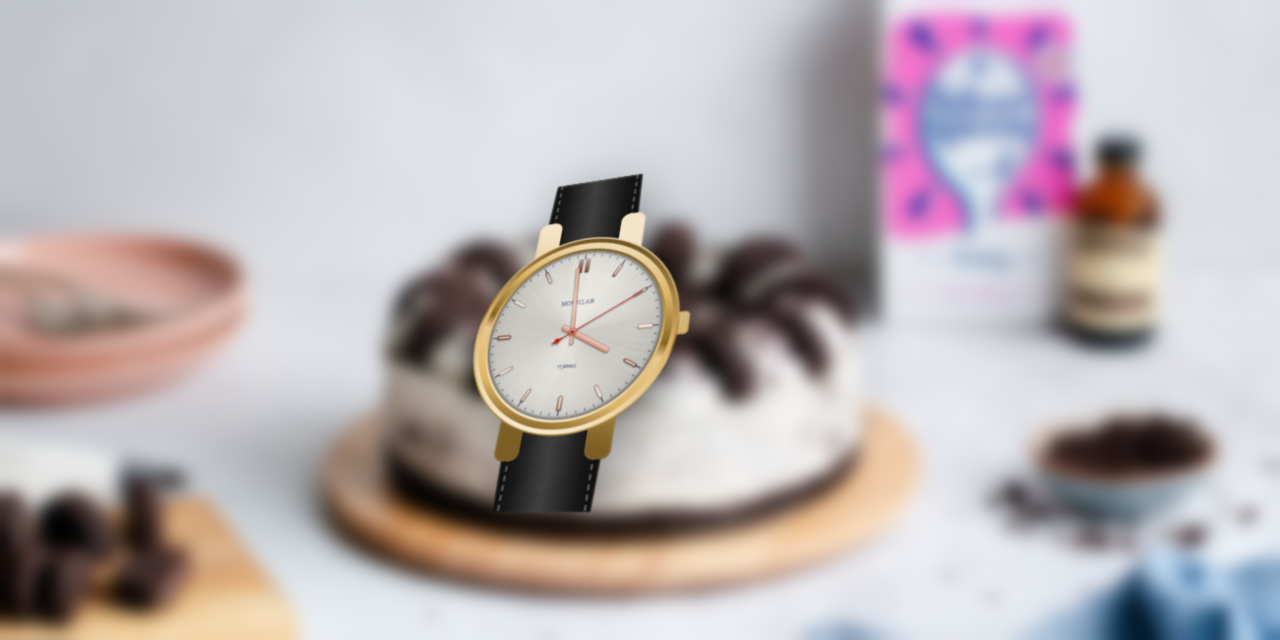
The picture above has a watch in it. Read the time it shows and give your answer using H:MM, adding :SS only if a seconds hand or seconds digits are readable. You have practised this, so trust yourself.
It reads 3:59:10
